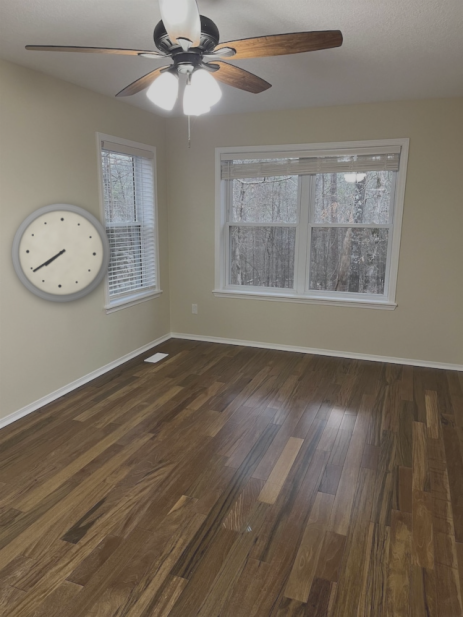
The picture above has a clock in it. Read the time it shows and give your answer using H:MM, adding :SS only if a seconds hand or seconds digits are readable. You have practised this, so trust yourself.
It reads 7:39
